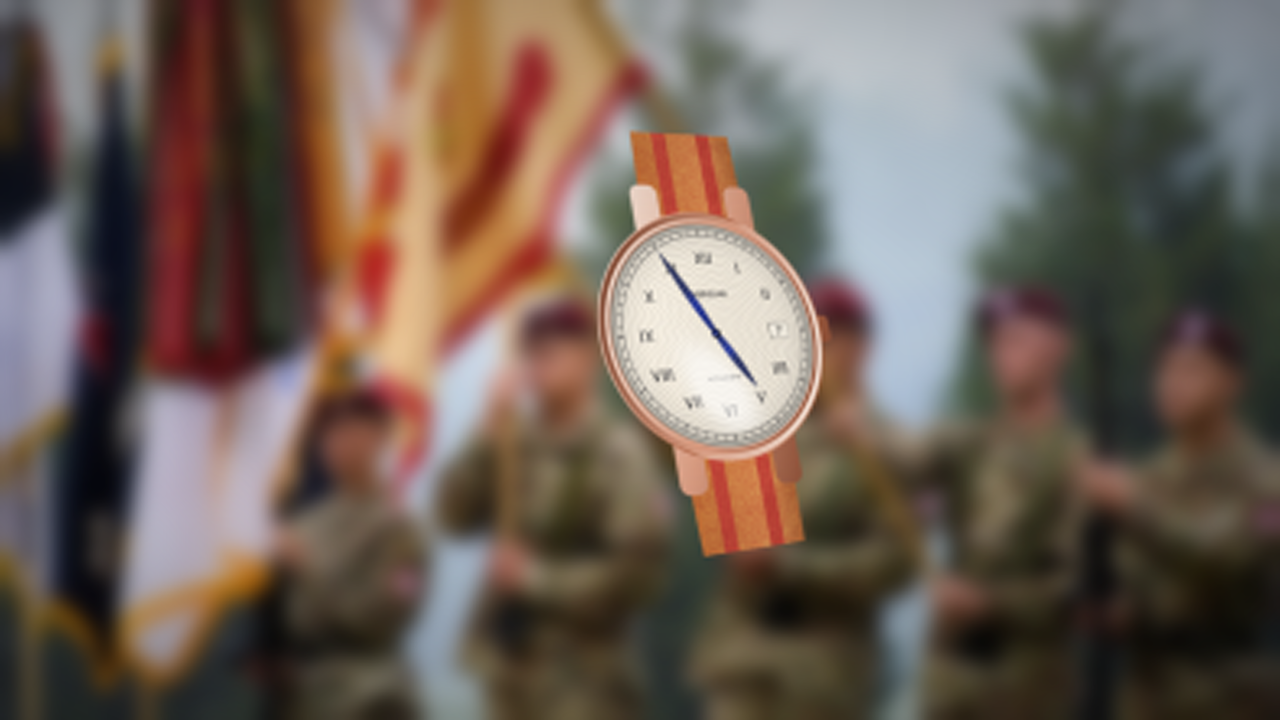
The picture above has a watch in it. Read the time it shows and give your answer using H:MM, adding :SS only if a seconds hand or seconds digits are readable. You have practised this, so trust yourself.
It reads 4:55
